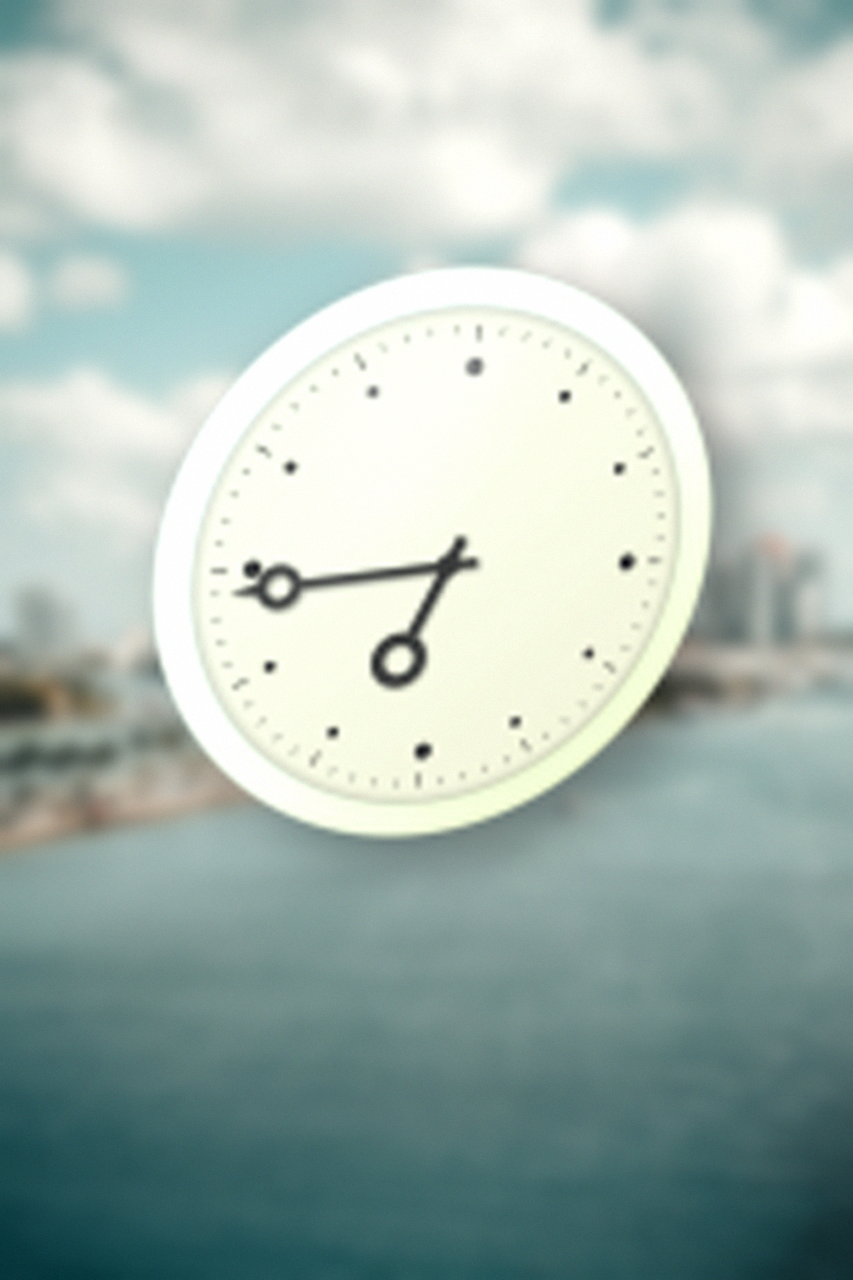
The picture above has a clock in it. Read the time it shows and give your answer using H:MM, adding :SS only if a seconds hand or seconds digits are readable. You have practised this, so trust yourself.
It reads 6:44
